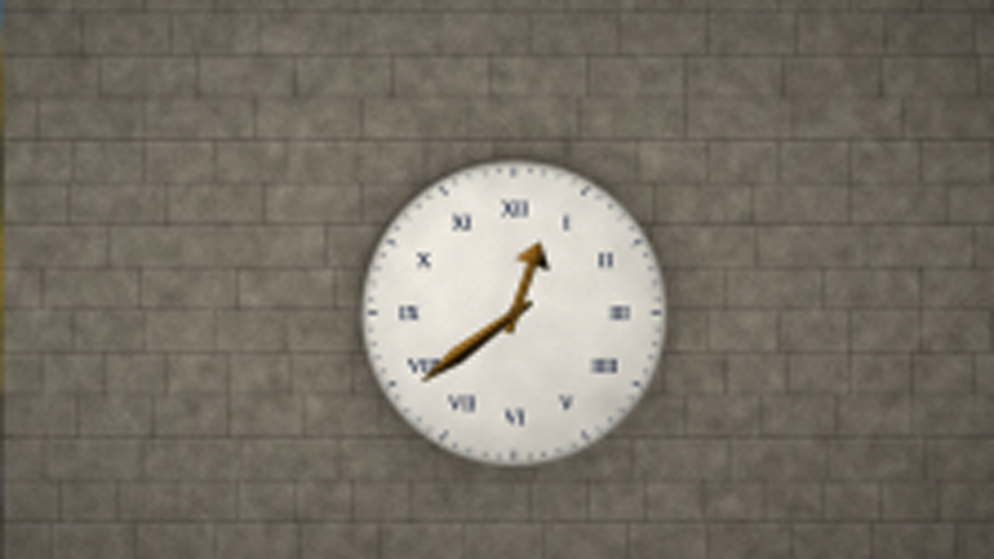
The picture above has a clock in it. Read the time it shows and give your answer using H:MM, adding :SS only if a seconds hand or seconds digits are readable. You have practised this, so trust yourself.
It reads 12:39
